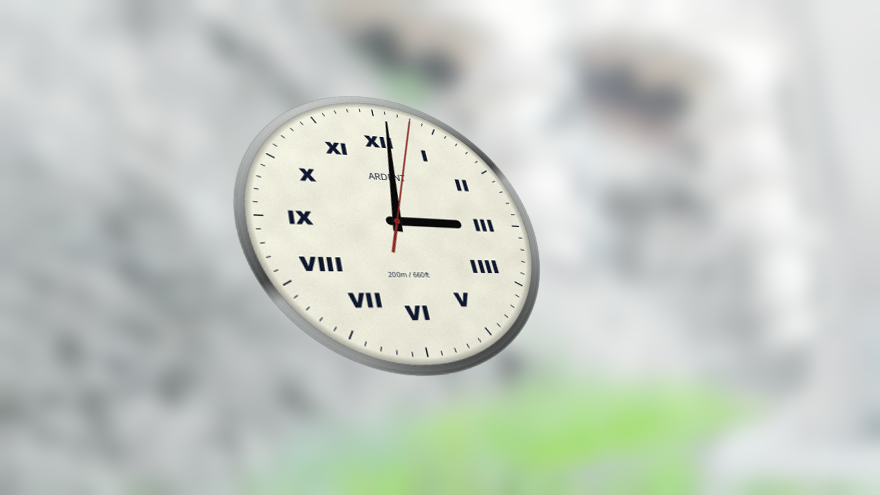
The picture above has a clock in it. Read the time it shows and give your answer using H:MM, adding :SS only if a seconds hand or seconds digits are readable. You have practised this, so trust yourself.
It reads 3:01:03
